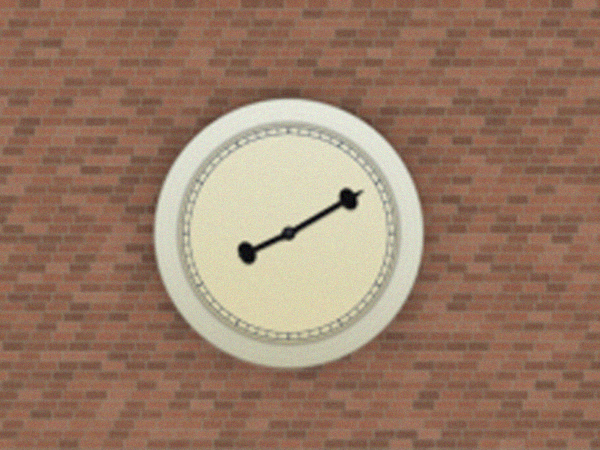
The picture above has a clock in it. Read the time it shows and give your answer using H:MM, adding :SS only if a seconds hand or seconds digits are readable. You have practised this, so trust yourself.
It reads 8:10
